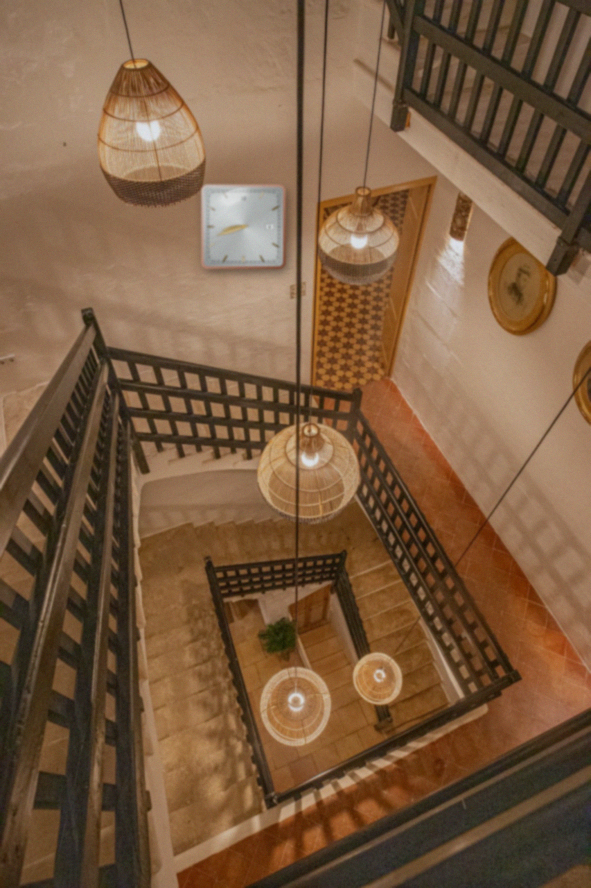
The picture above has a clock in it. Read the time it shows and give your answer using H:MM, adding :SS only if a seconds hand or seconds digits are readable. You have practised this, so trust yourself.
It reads 8:42
